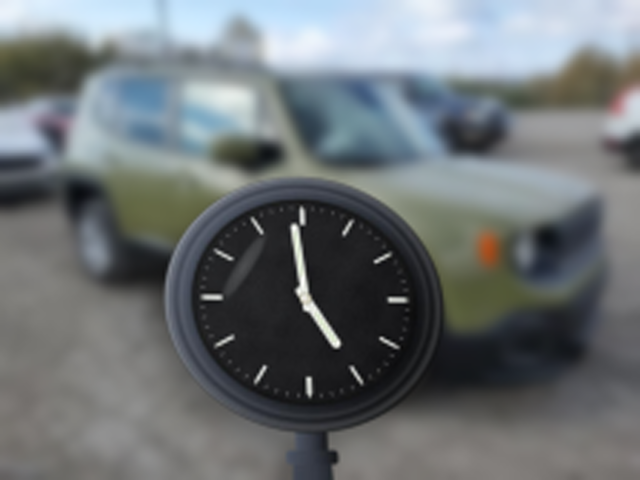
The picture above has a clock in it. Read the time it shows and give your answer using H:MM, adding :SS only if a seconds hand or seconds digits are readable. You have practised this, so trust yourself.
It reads 4:59
